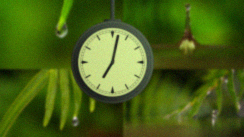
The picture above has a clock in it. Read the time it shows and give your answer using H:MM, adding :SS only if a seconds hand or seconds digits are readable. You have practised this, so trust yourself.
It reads 7:02
